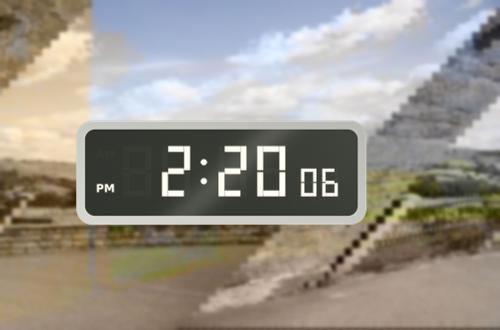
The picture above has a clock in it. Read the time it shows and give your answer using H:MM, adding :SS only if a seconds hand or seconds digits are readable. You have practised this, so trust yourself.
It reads 2:20:06
